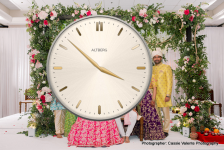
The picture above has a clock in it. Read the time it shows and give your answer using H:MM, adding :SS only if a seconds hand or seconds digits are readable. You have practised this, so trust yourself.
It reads 3:52
